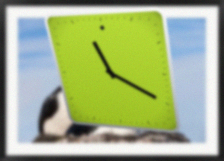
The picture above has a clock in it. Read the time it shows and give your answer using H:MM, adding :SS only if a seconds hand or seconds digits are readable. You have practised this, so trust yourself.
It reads 11:20
